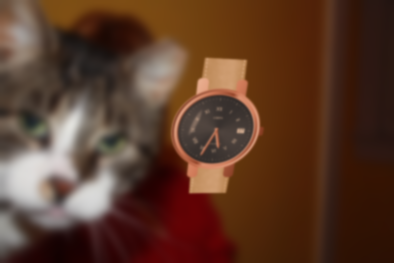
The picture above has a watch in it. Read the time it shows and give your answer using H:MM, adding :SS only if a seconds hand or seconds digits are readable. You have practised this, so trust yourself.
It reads 5:34
